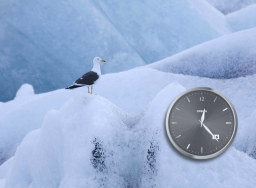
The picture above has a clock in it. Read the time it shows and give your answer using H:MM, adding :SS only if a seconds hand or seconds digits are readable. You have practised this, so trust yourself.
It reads 12:23
